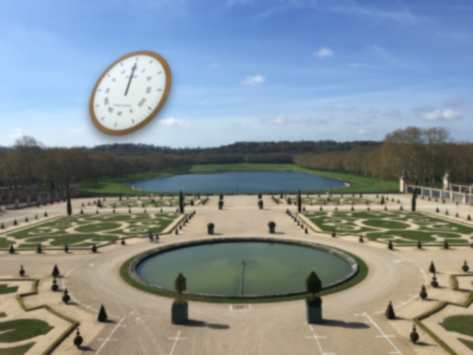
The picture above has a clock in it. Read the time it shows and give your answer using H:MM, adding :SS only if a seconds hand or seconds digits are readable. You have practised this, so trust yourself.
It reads 12:00
